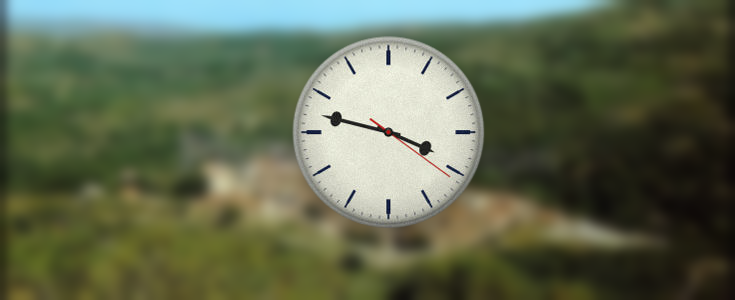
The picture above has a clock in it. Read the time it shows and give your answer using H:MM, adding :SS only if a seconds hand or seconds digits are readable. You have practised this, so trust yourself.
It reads 3:47:21
